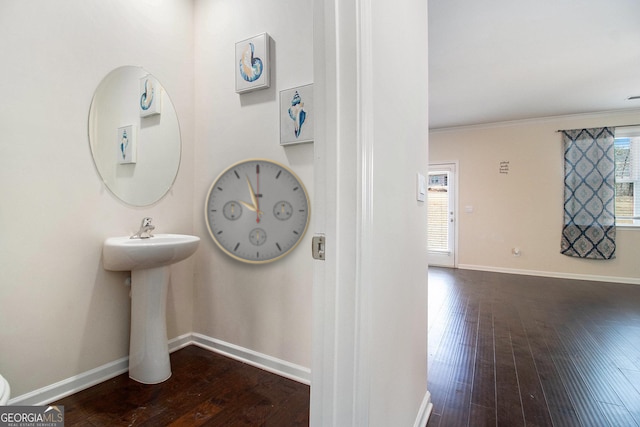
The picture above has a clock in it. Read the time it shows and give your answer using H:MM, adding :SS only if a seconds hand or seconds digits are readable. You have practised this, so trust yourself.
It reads 9:57
